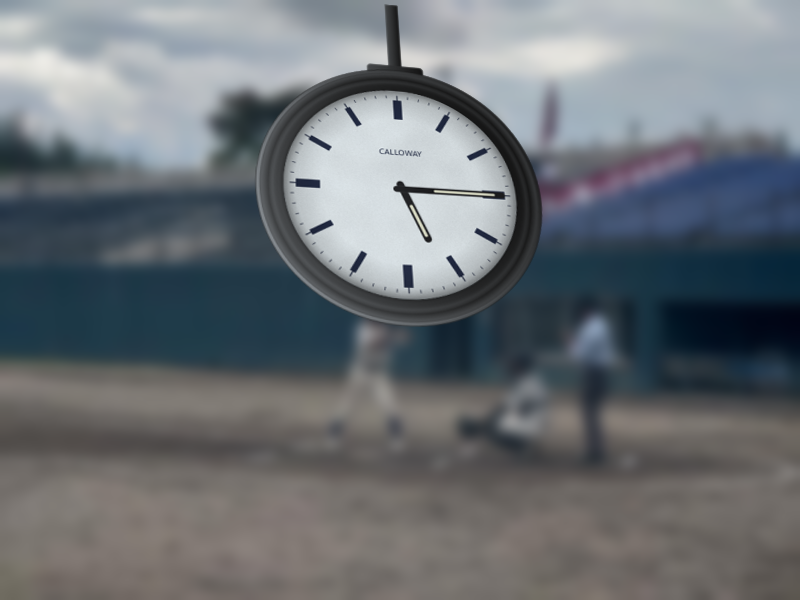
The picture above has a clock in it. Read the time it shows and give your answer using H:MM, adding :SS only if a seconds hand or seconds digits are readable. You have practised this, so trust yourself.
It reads 5:15
